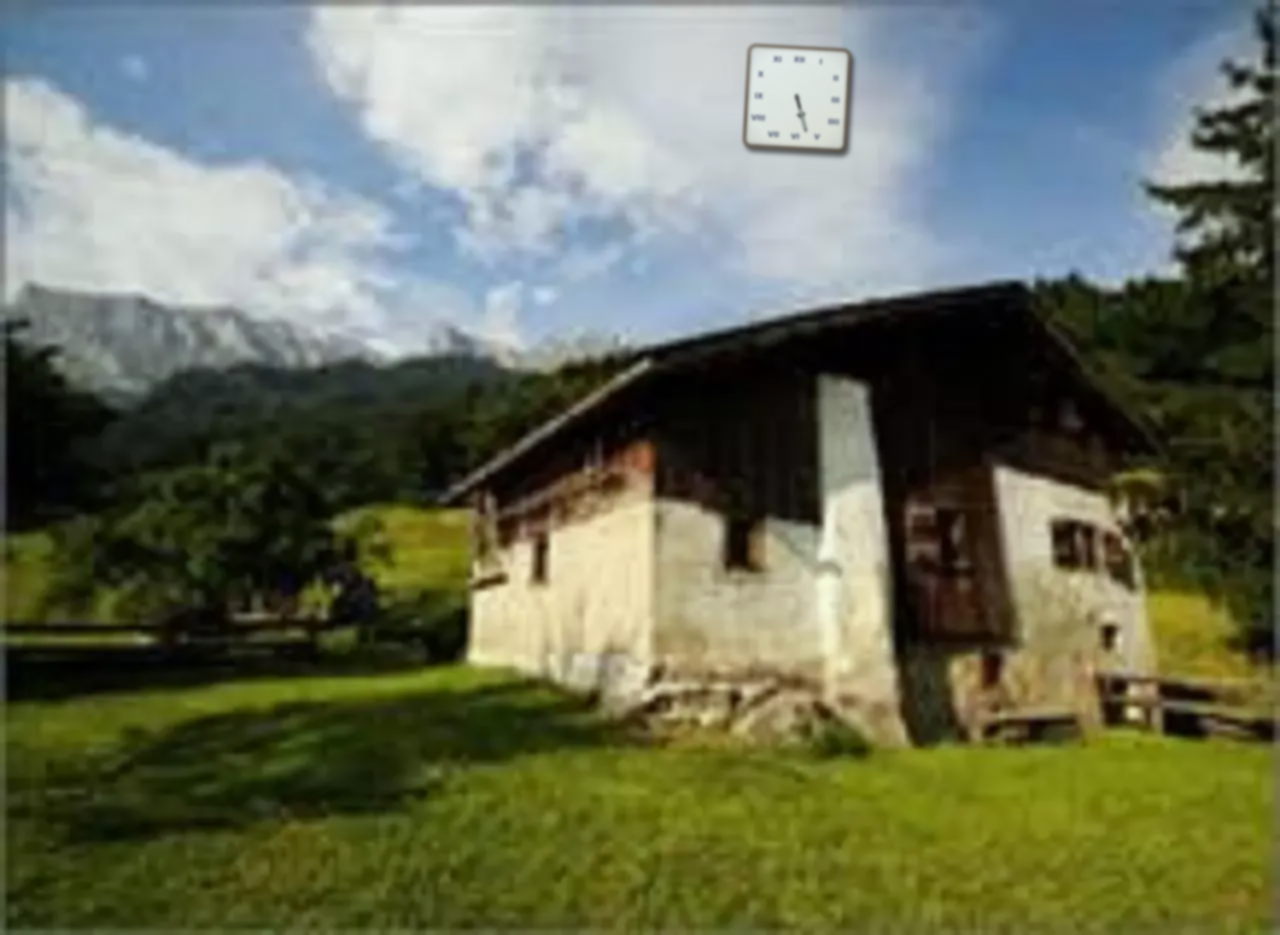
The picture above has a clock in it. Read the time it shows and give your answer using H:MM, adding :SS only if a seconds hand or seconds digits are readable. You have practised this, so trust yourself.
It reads 5:27
